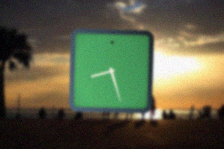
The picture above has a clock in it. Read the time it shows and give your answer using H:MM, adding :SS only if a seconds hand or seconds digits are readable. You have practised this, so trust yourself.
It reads 8:27
